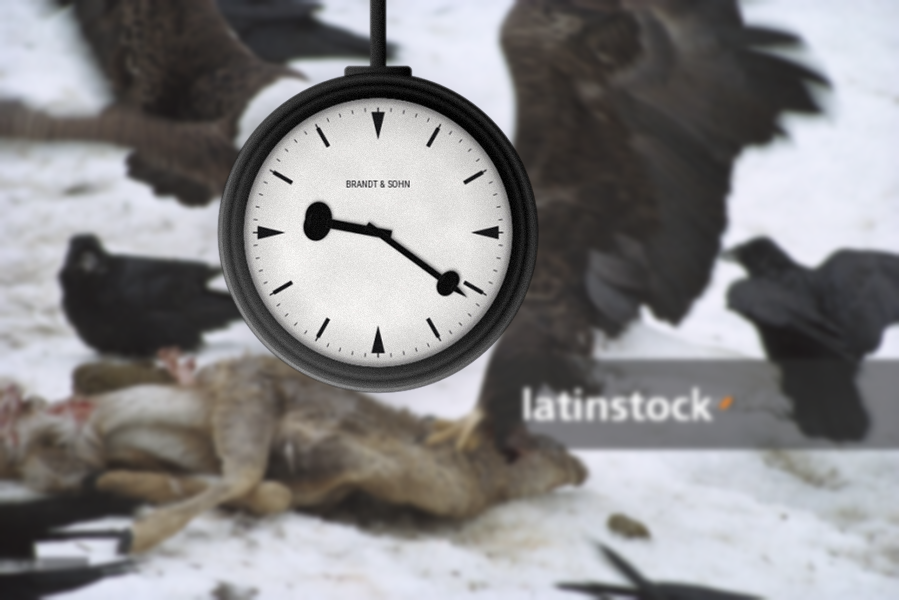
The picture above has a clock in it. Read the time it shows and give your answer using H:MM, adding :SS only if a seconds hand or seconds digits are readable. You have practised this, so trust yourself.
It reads 9:21
